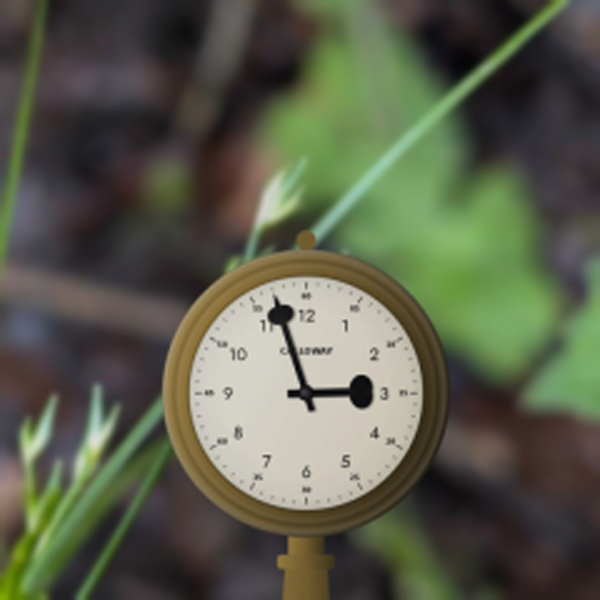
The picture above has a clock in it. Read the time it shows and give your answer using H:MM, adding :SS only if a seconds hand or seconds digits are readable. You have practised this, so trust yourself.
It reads 2:57
